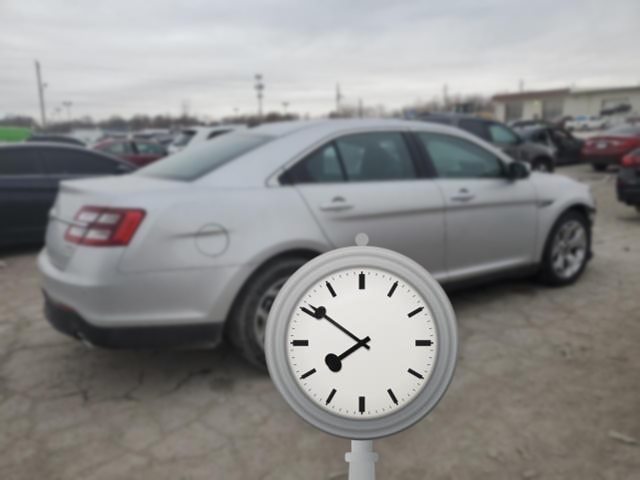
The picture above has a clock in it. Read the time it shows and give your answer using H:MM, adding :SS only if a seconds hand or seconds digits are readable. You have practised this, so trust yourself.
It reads 7:51
